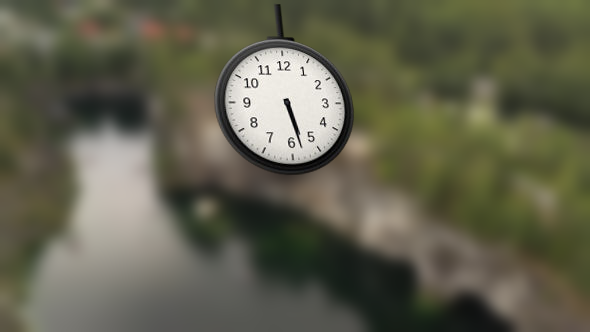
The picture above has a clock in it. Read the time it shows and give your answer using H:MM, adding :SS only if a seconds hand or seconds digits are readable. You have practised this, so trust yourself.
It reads 5:28
